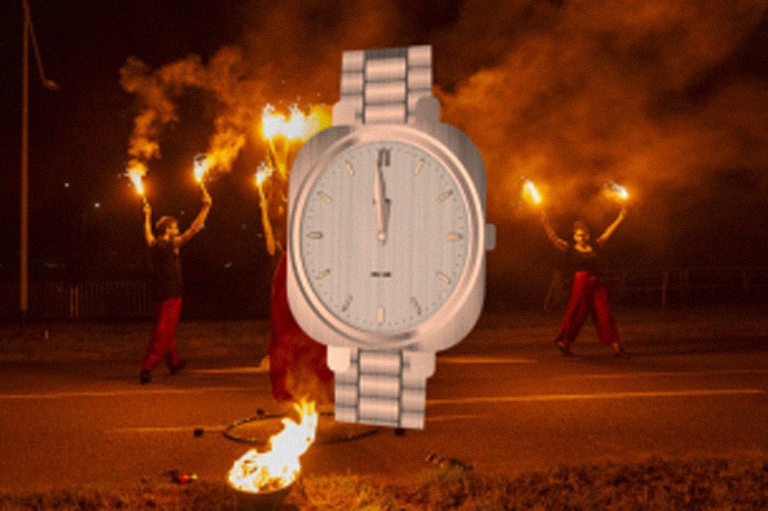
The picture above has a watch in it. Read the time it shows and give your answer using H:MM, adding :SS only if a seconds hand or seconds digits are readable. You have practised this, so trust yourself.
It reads 11:59
